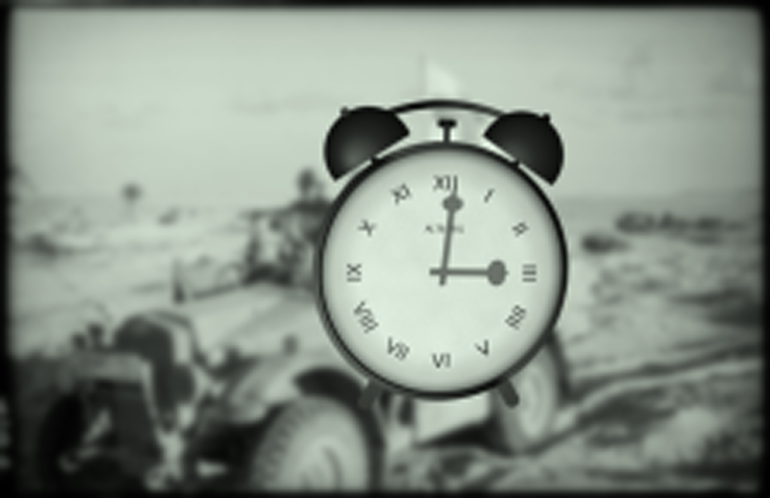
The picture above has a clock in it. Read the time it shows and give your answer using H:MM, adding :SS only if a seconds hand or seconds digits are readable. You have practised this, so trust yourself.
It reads 3:01
